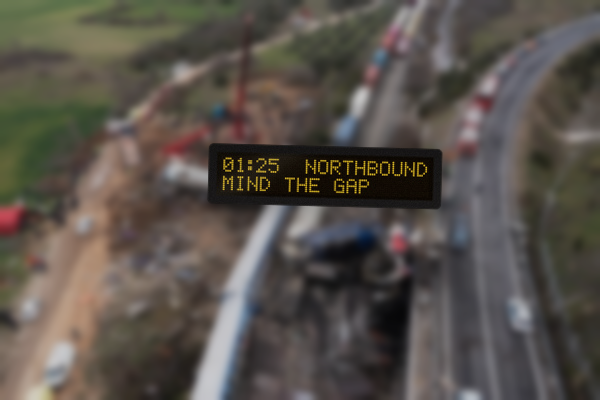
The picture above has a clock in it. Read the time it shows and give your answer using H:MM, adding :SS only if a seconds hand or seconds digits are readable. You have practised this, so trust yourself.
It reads 1:25
